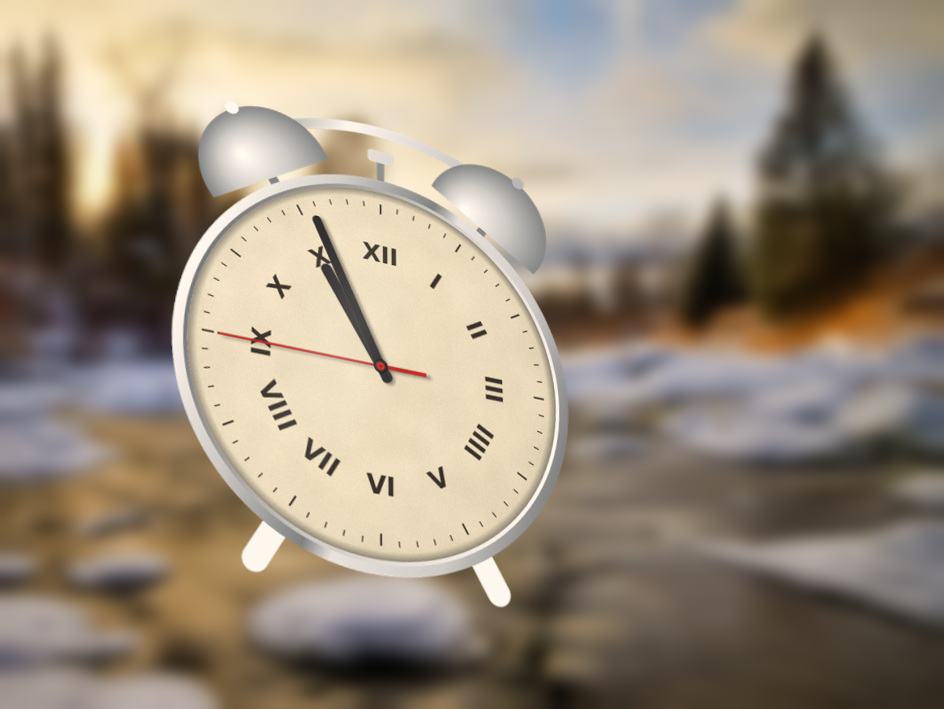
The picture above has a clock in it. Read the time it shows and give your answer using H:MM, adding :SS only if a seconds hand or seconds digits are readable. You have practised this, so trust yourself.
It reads 10:55:45
